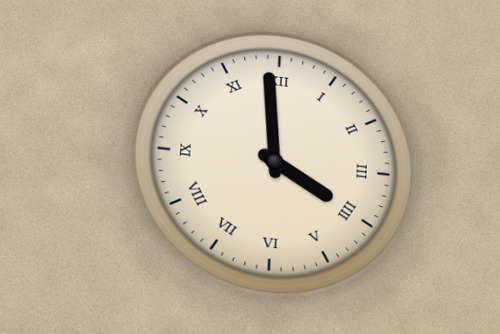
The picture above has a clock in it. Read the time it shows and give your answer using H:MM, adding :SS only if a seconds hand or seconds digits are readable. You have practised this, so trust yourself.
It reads 3:59
